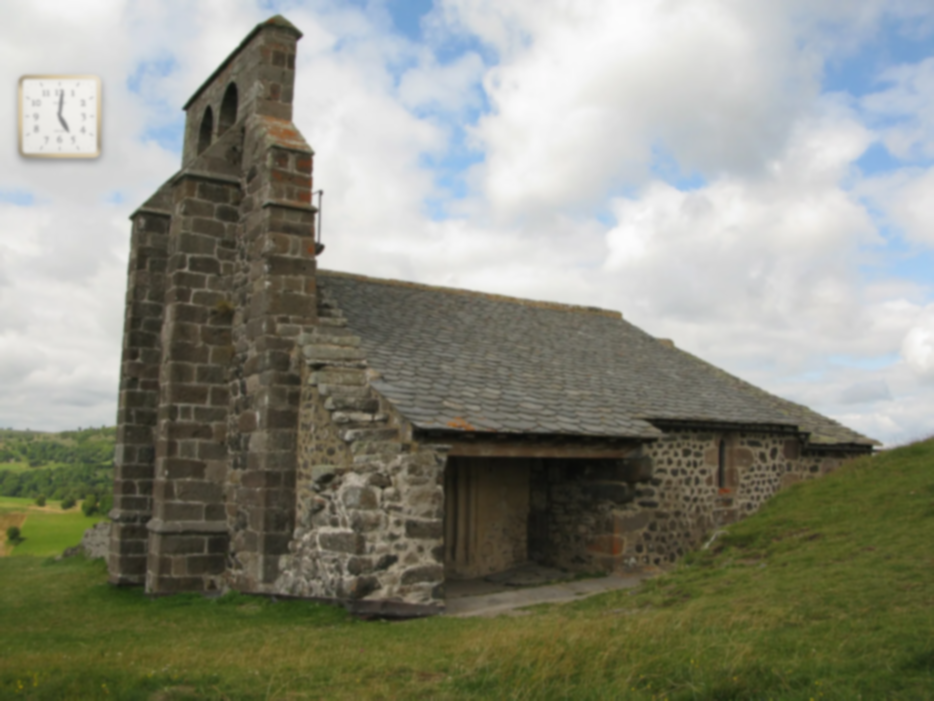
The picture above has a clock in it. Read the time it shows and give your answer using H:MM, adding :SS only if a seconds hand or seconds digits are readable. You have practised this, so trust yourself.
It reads 5:01
